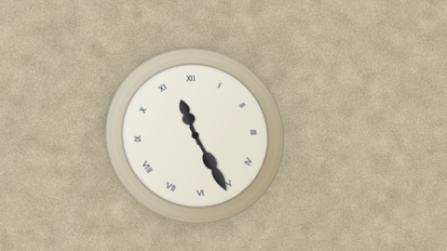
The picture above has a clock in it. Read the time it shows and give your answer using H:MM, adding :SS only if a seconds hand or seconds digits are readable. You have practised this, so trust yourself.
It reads 11:26
